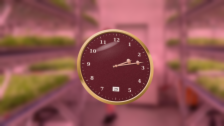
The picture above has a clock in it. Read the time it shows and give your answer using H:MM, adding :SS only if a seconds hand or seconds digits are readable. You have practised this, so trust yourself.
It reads 2:13
